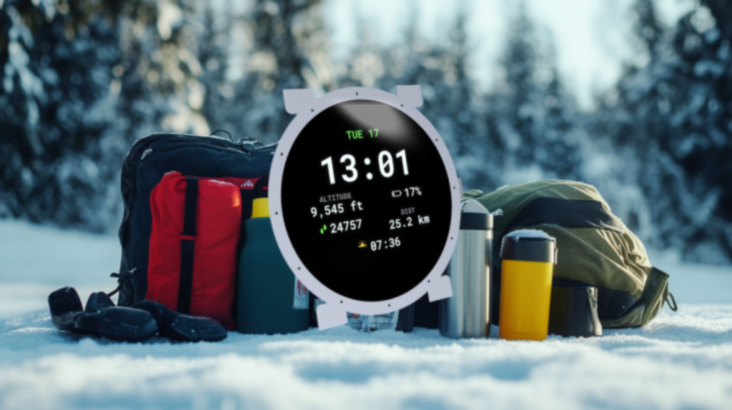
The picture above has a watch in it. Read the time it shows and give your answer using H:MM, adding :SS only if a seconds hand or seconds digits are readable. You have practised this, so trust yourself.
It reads 13:01
